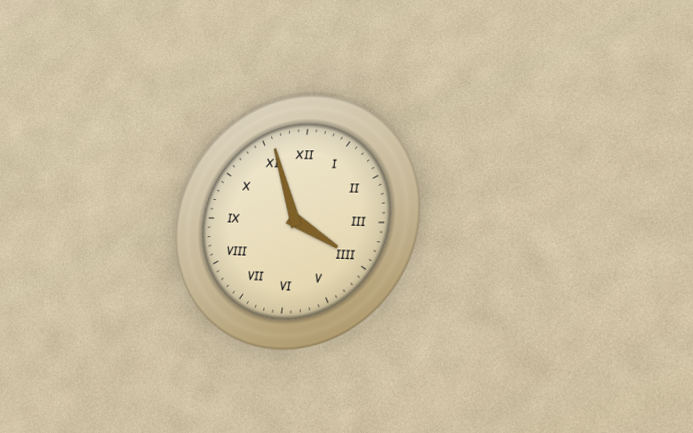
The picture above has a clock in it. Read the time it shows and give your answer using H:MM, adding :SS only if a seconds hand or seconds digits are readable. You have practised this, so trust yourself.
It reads 3:56
